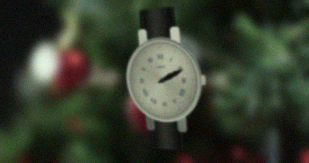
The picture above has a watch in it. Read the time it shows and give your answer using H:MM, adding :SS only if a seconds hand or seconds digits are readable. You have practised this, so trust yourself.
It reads 2:11
